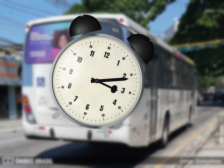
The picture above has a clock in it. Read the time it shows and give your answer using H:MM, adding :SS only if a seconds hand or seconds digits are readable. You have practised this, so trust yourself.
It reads 3:11
